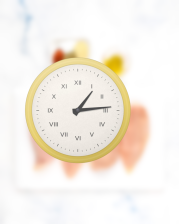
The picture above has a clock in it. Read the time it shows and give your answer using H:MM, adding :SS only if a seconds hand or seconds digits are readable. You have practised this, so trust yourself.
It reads 1:14
